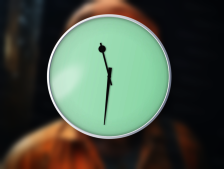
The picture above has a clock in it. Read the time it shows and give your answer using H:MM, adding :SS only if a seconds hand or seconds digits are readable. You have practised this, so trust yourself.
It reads 11:31
